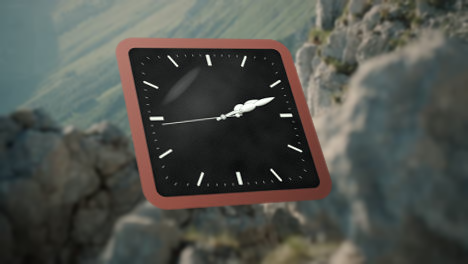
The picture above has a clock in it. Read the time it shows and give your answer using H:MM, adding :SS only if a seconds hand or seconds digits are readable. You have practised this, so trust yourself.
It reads 2:11:44
